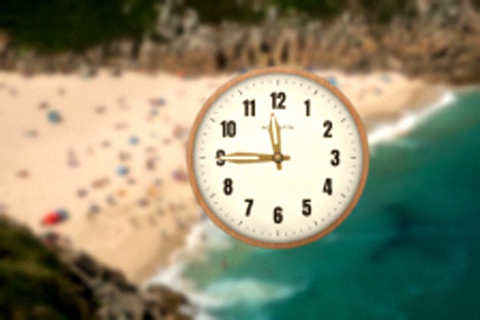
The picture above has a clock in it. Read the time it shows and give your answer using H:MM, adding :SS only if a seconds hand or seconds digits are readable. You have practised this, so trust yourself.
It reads 11:45
